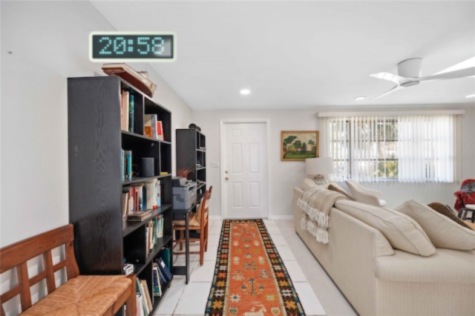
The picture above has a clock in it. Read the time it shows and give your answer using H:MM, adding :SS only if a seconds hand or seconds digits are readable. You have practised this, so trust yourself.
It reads 20:58
